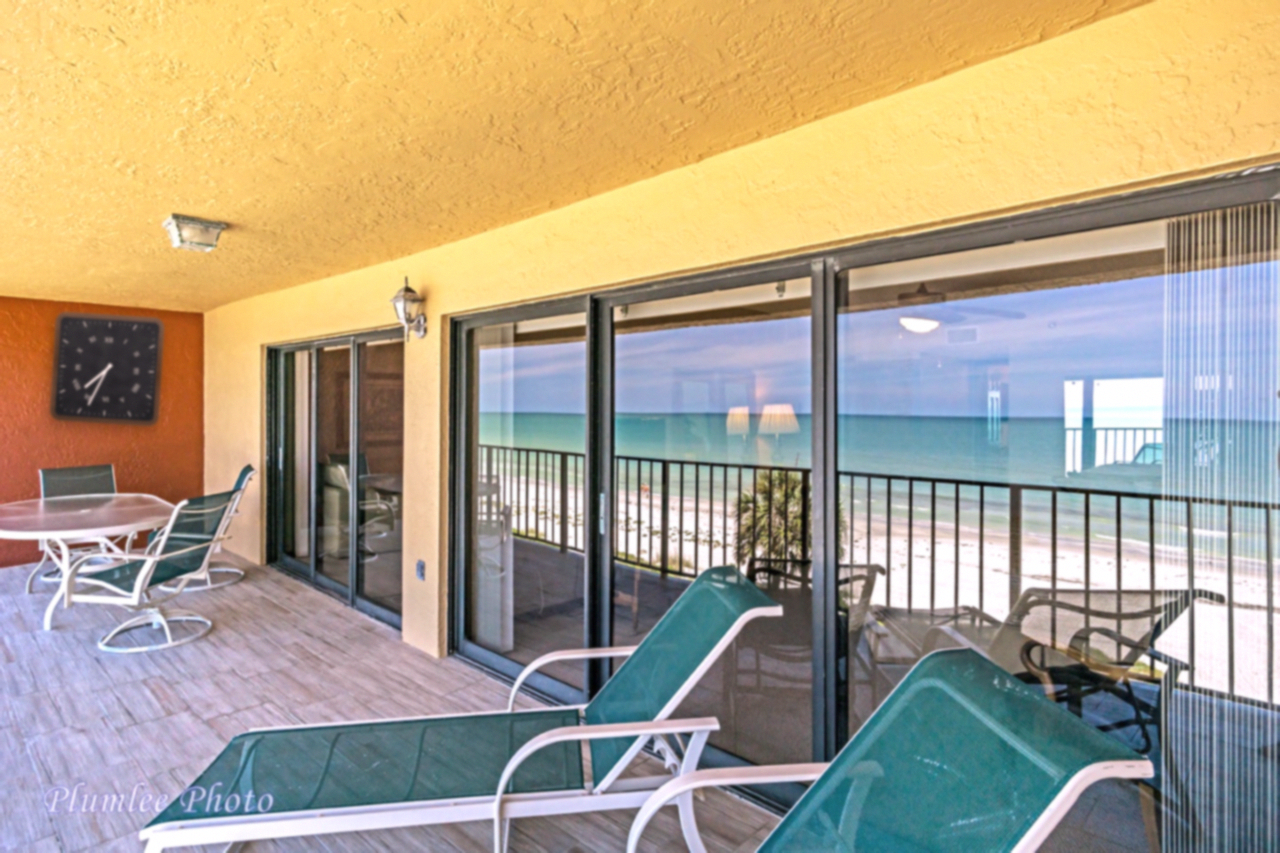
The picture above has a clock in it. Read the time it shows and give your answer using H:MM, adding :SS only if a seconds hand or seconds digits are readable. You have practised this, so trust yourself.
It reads 7:34
